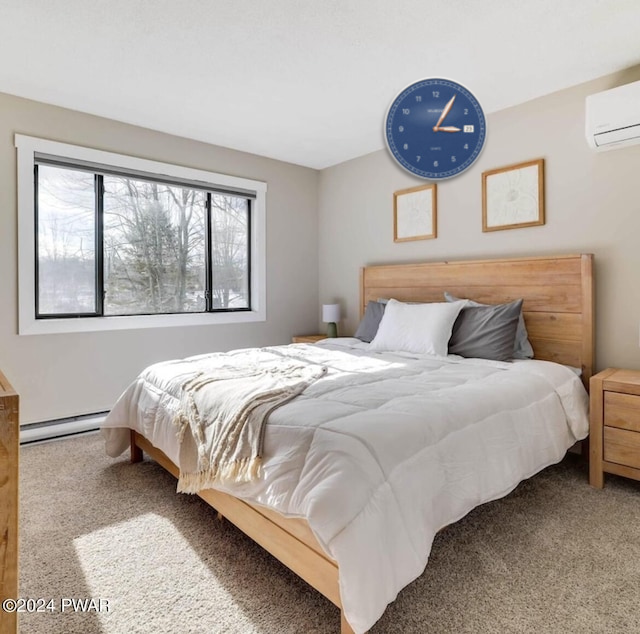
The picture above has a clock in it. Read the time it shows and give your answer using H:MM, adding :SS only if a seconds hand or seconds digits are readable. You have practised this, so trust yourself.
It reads 3:05
